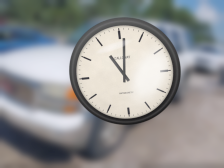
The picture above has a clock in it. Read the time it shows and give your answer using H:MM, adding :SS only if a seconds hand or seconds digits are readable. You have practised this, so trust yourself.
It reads 11:01
